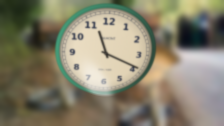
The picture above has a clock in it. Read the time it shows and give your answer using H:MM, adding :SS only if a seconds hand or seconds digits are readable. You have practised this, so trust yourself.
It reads 11:19
